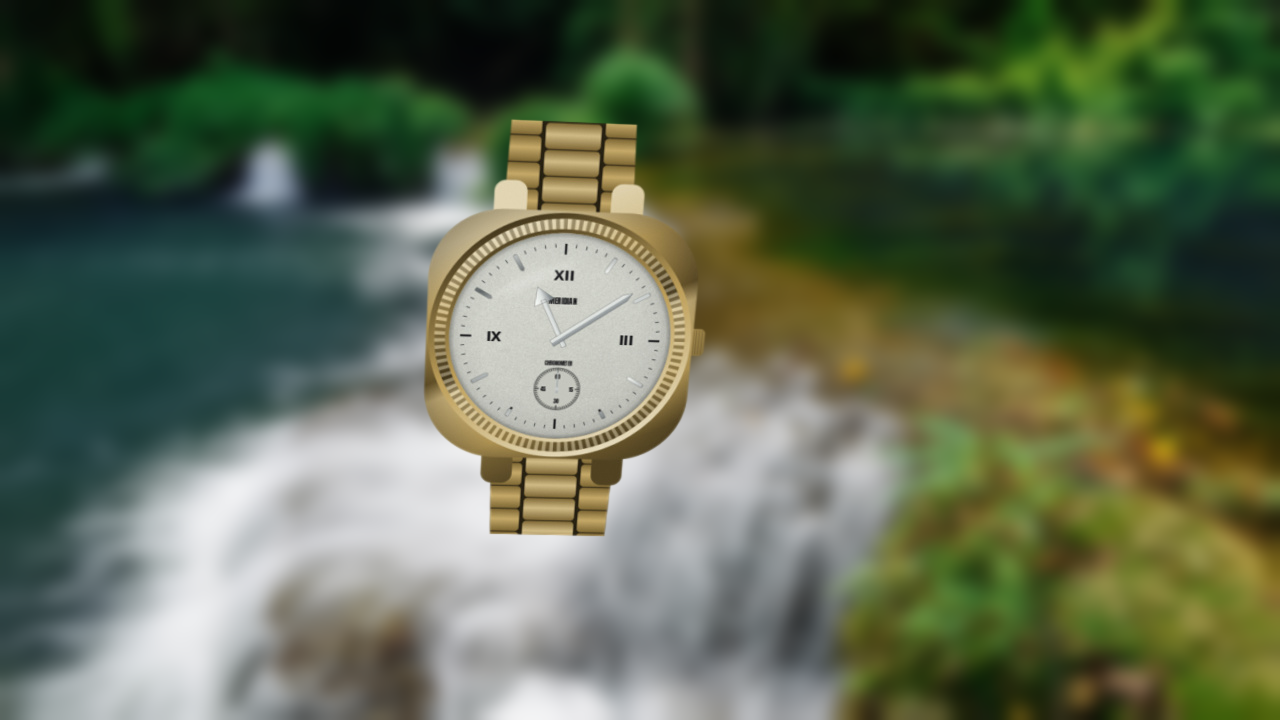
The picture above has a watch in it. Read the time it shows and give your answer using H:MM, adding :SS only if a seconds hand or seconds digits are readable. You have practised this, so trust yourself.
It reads 11:09
